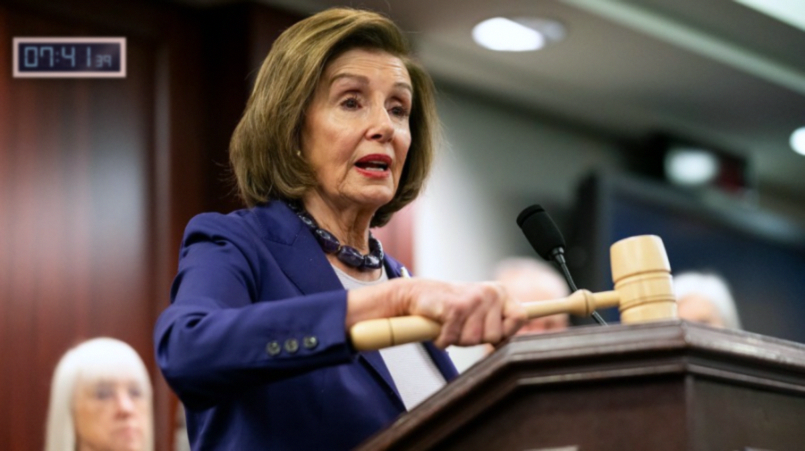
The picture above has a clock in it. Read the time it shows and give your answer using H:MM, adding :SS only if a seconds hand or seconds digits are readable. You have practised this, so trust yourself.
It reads 7:41
